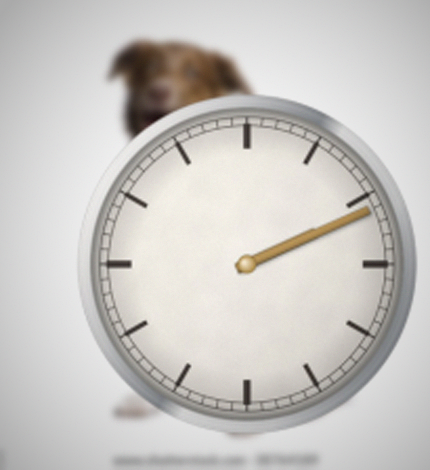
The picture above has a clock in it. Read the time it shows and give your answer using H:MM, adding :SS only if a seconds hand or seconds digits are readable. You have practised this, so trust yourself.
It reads 2:11
